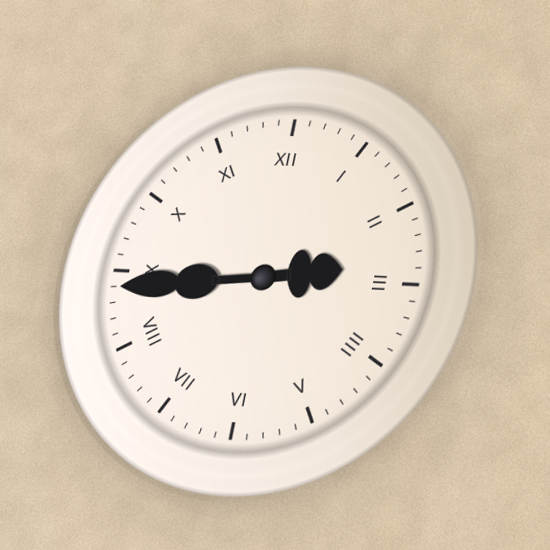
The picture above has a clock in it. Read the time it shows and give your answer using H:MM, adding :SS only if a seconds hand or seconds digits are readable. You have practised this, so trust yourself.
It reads 2:44
